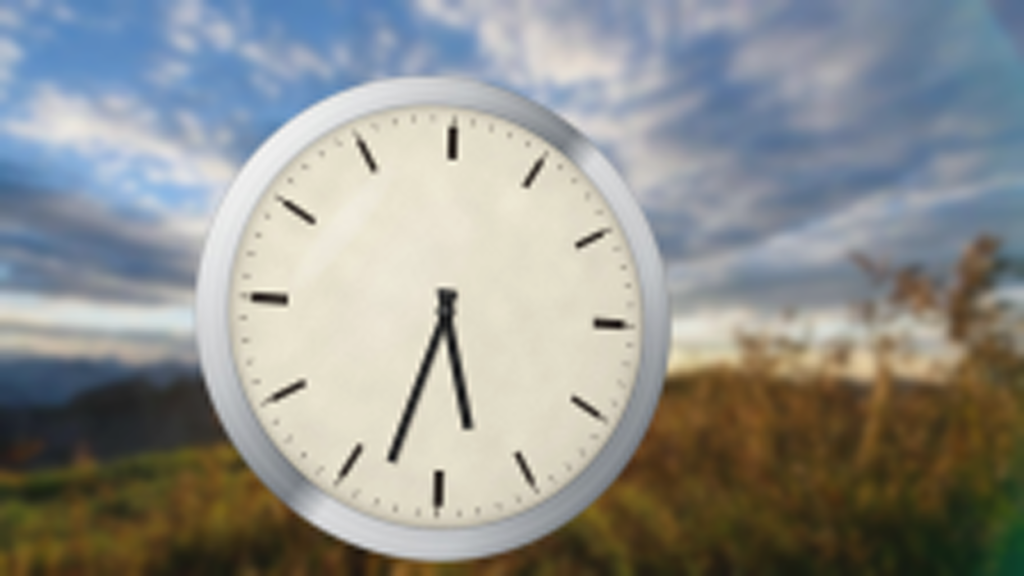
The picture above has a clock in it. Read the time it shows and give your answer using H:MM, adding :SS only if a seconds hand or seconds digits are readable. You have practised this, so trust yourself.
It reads 5:33
